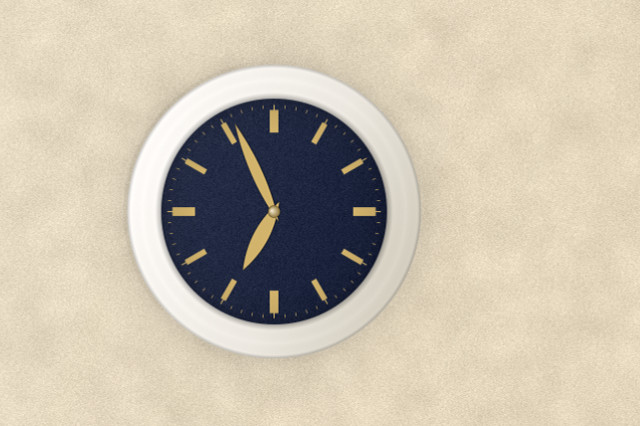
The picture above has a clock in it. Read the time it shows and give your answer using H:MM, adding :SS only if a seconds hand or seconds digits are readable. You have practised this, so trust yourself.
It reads 6:56
